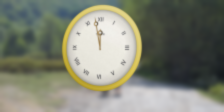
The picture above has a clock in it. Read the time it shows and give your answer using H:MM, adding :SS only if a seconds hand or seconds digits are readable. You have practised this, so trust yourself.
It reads 11:58
